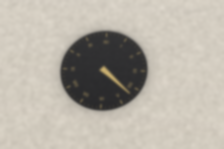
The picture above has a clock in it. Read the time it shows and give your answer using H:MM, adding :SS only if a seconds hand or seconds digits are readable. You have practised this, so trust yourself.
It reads 4:22
